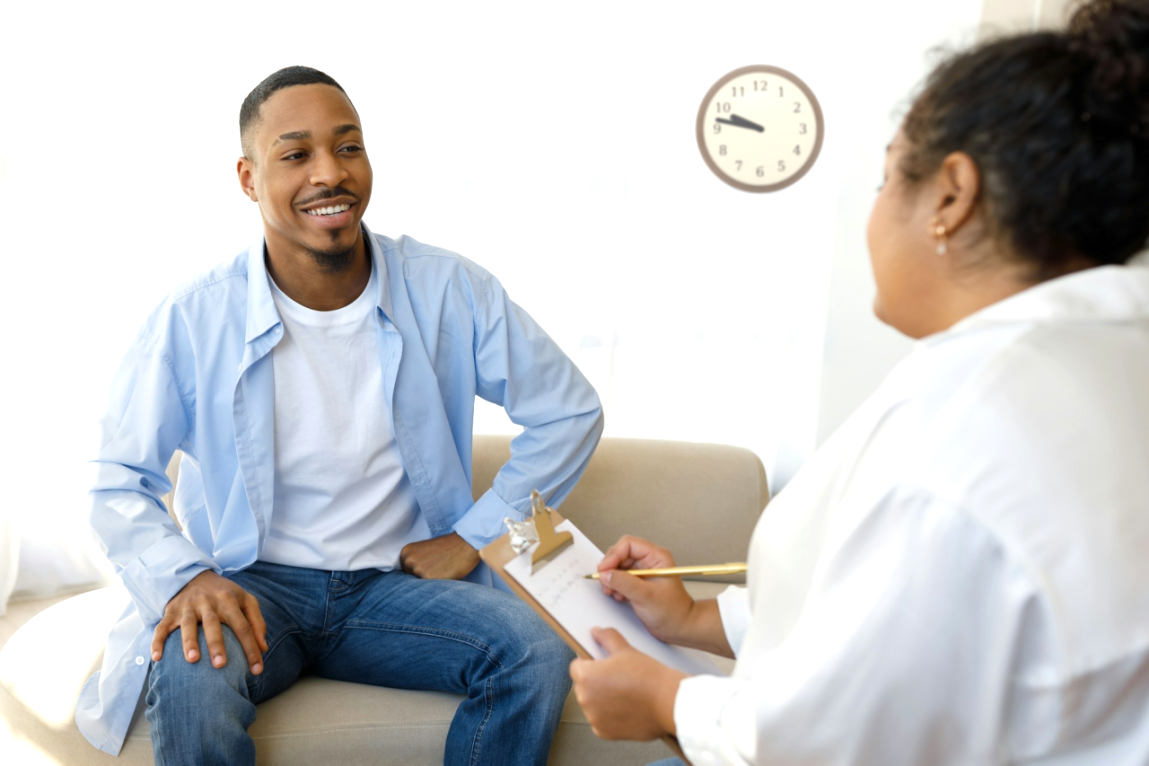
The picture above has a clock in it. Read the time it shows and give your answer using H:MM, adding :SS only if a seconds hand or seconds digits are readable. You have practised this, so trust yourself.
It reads 9:47
